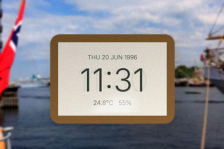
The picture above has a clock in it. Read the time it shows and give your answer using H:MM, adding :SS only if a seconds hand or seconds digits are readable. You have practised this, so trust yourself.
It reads 11:31
